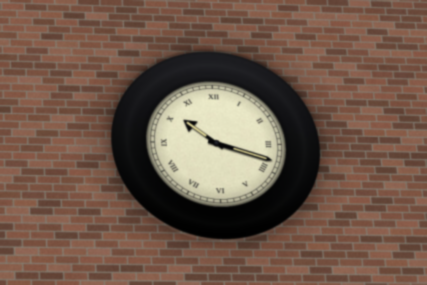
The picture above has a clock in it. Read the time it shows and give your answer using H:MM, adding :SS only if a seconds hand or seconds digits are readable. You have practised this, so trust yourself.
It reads 10:18
